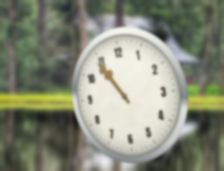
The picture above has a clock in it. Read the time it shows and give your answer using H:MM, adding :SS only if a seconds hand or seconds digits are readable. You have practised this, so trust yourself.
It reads 10:54
